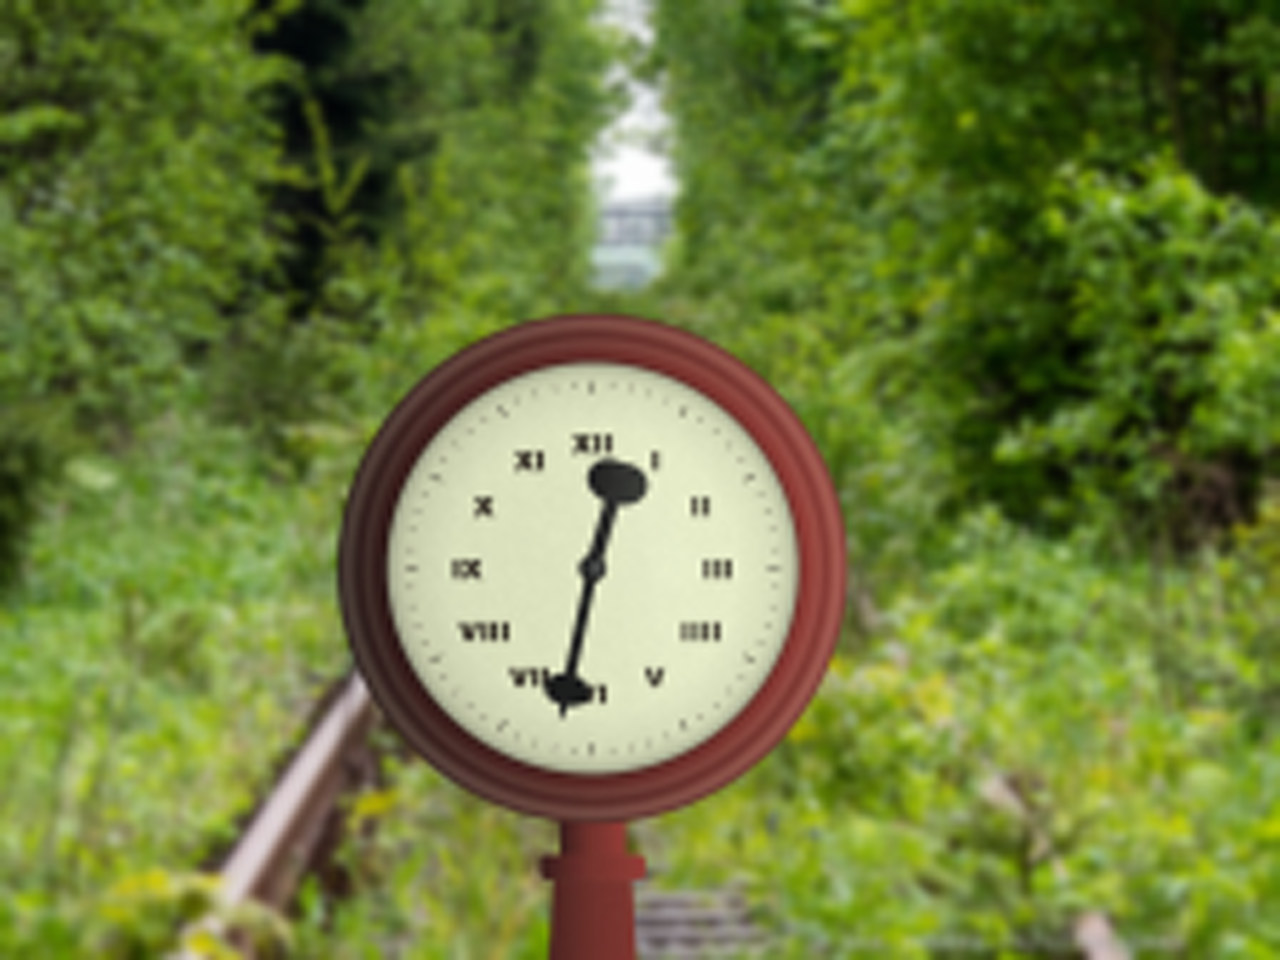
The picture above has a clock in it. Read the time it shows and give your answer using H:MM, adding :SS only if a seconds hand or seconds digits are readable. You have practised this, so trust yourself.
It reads 12:32
